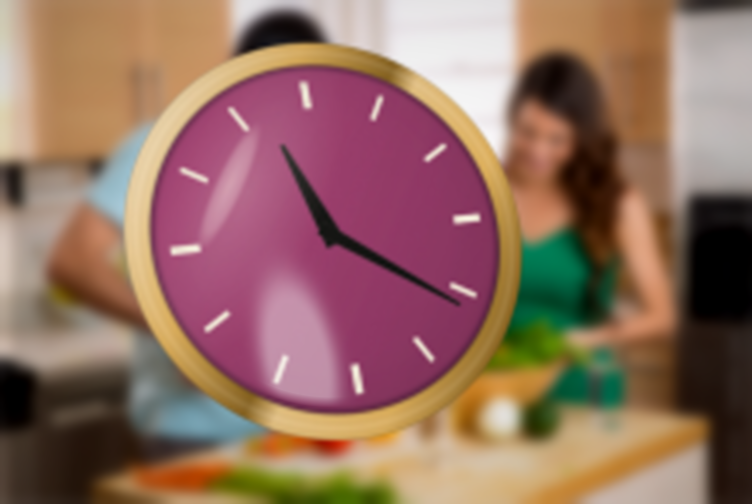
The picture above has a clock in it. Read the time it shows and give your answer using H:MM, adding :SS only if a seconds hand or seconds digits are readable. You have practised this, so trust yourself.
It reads 11:21
